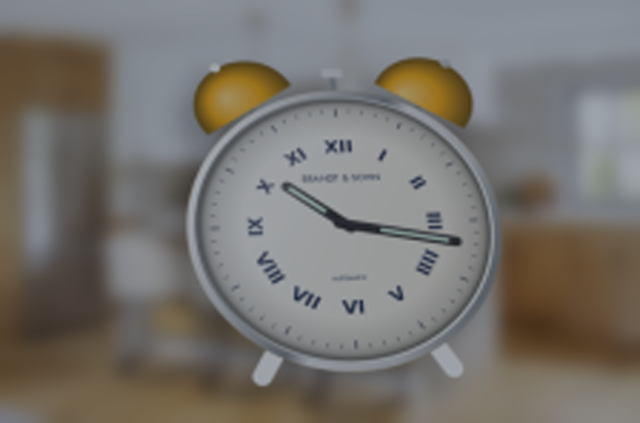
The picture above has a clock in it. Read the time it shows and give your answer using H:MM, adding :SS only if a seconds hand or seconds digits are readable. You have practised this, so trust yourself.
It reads 10:17
